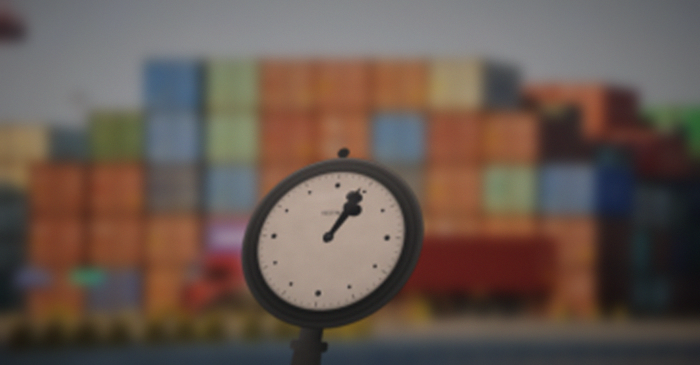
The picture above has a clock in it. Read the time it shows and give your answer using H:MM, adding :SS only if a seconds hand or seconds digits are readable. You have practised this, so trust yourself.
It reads 1:04
